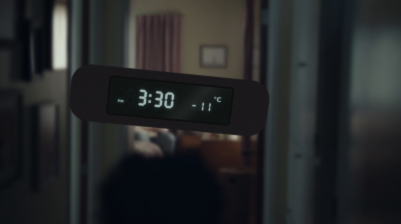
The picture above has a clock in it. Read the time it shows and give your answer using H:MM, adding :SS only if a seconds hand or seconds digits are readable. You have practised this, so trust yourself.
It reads 3:30
